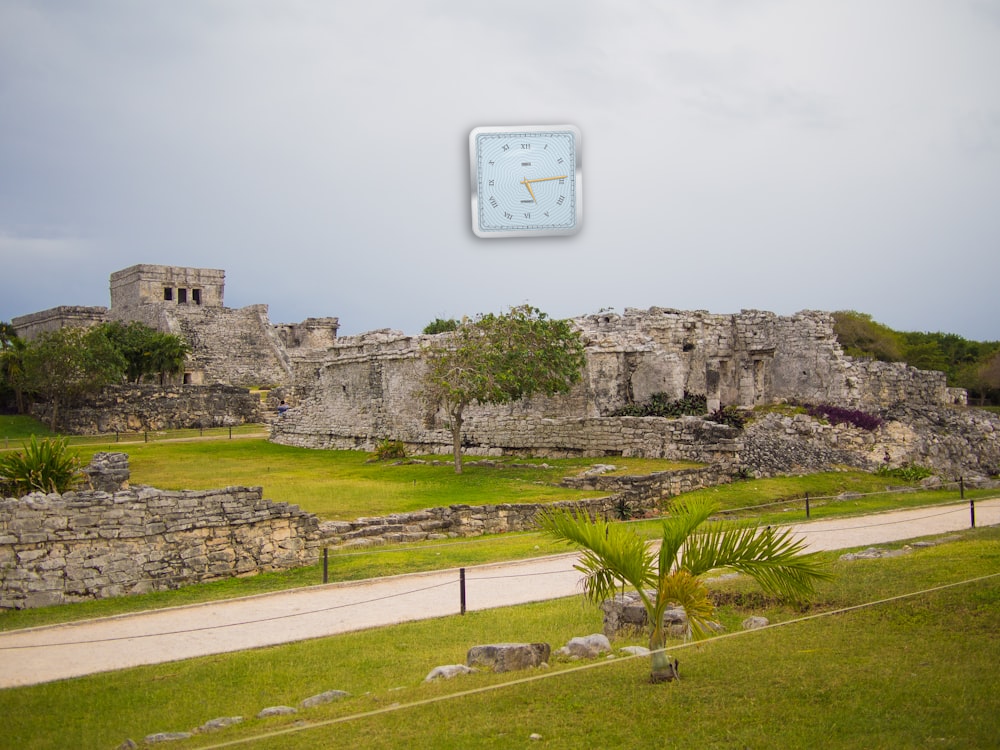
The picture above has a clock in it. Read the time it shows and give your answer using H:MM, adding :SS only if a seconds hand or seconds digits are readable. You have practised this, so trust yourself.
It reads 5:14
